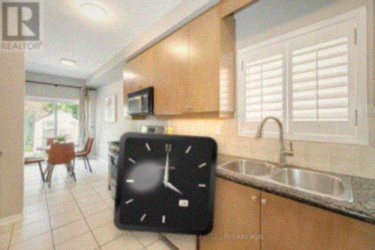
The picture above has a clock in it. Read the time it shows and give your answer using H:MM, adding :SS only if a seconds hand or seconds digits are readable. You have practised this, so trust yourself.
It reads 4:00
